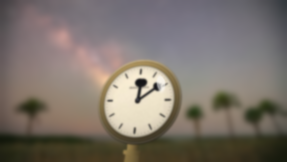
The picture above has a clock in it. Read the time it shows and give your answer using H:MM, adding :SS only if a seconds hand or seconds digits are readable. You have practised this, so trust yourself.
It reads 12:09
